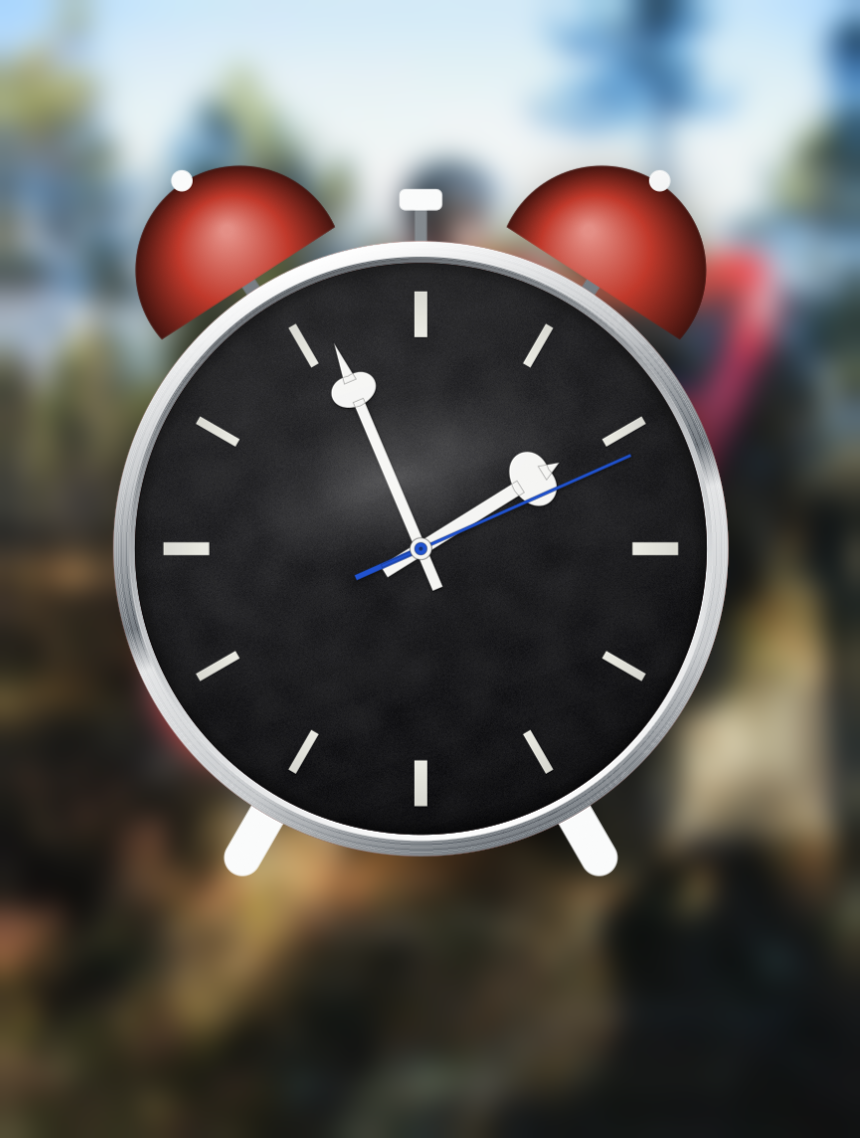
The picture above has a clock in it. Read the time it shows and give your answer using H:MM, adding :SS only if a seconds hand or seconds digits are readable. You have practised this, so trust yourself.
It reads 1:56:11
